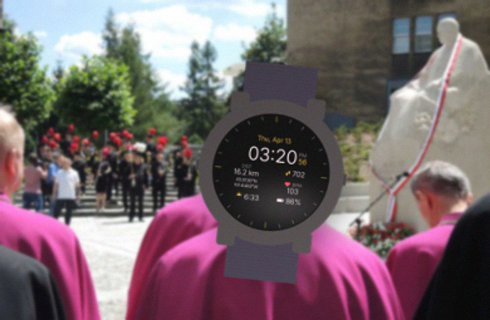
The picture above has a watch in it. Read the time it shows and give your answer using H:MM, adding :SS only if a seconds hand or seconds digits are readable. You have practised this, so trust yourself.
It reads 3:20
